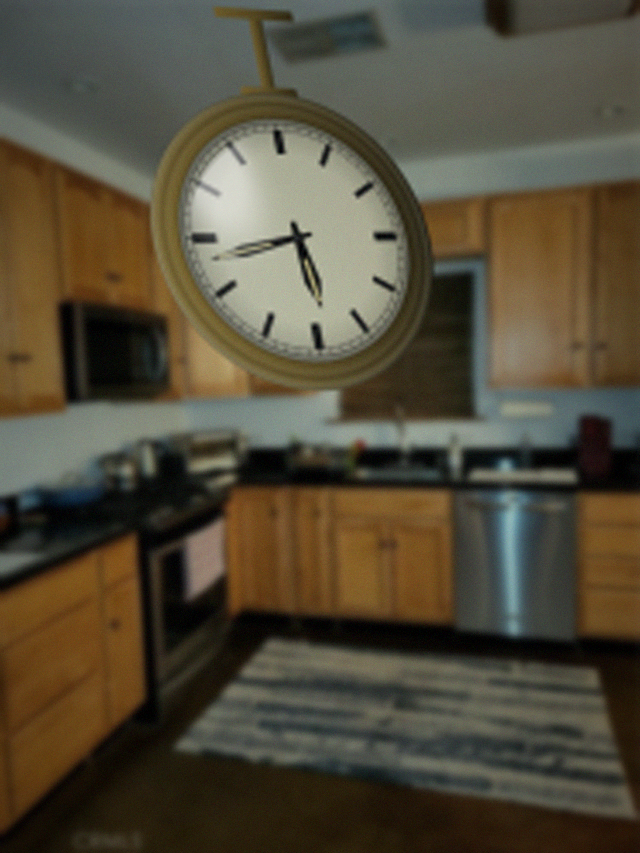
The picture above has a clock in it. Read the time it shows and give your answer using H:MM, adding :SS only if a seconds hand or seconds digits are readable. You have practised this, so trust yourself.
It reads 5:43
